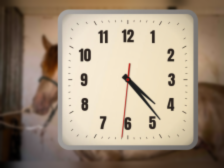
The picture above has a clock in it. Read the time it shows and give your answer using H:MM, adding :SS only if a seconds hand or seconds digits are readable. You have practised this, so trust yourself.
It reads 4:23:31
